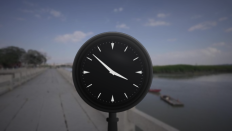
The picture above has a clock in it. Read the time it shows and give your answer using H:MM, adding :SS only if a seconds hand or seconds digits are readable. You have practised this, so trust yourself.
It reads 3:52
